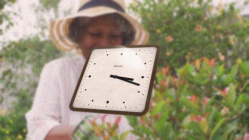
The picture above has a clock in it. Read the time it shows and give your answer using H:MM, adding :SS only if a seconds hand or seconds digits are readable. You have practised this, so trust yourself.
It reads 3:18
